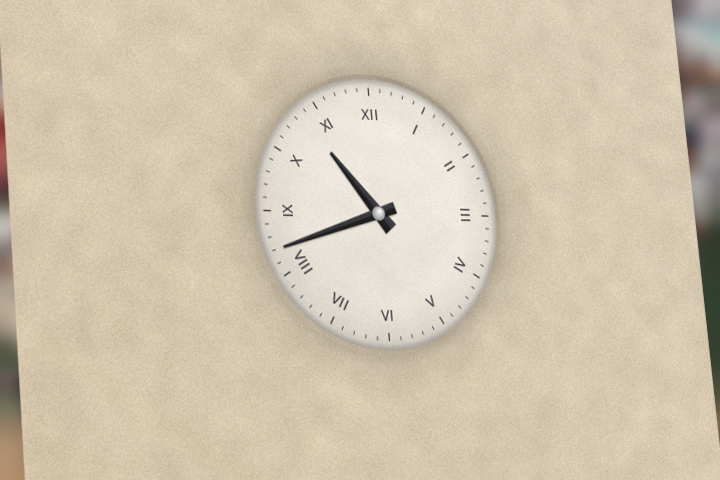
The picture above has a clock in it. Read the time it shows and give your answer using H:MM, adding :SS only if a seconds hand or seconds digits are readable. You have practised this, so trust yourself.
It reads 10:42
